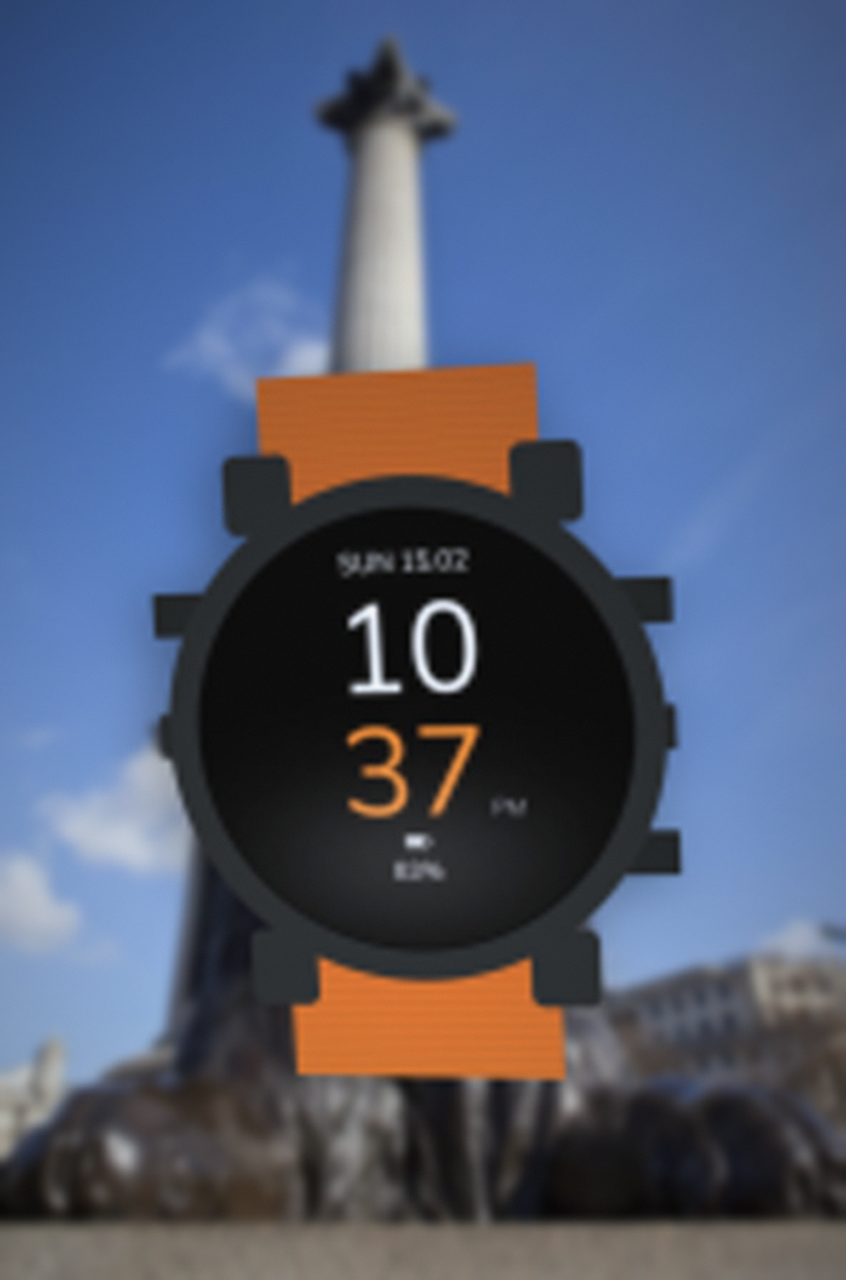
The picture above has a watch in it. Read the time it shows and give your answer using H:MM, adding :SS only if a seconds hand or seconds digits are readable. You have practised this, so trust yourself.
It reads 10:37
